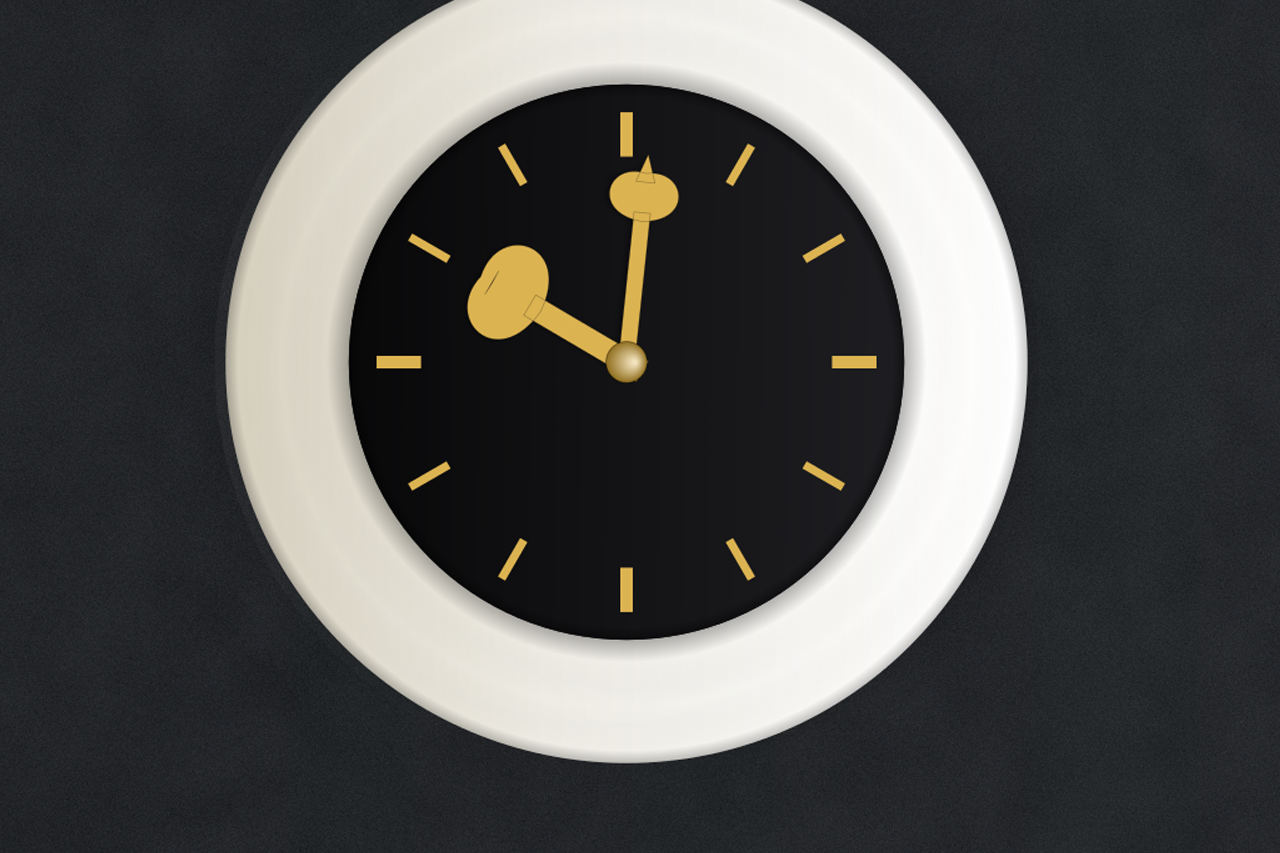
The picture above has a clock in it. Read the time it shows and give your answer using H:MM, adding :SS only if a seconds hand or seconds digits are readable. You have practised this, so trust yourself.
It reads 10:01
